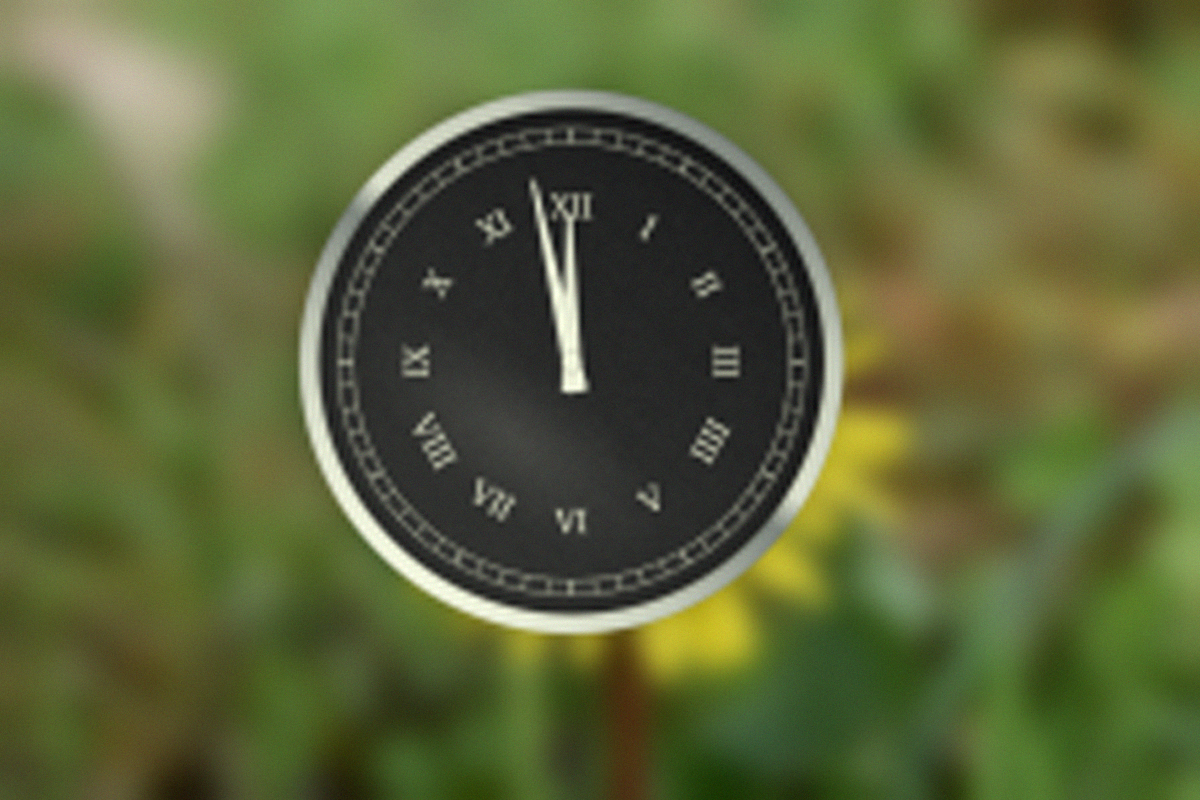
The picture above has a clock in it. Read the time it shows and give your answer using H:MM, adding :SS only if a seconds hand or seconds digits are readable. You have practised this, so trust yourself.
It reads 11:58
